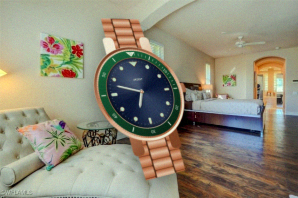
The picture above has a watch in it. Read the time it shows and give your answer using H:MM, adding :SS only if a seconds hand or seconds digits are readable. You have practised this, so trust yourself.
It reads 6:48
